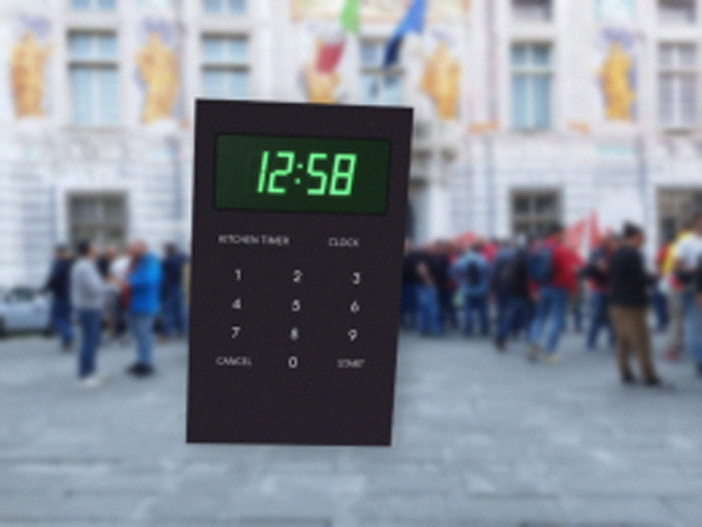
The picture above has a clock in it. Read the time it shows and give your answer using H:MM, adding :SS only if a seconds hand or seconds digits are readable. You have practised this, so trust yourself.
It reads 12:58
